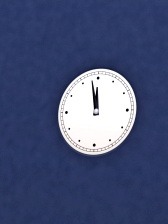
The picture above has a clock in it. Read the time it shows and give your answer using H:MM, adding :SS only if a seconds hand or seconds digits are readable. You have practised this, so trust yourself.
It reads 11:58
